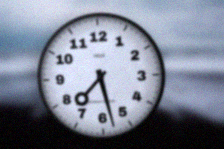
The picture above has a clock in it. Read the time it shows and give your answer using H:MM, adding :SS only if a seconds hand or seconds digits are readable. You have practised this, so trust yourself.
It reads 7:28
